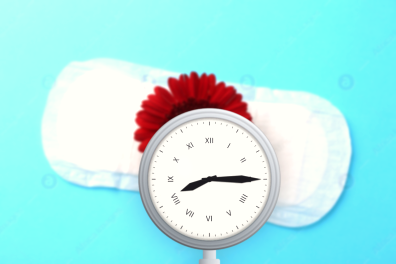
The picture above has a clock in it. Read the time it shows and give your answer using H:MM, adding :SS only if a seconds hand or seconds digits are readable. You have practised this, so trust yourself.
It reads 8:15
